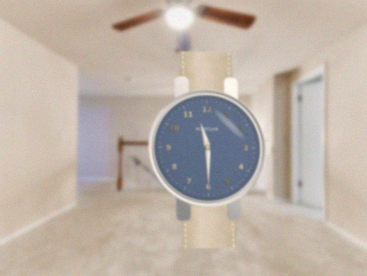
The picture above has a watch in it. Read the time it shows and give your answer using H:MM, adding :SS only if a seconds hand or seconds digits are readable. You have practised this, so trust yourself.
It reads 11:30
